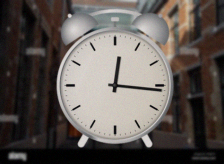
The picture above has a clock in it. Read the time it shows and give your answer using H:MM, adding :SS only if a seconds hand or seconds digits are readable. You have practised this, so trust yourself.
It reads 12:16
